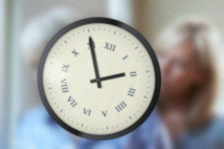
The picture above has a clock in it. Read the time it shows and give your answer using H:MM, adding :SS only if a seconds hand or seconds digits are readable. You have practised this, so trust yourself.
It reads 1:55
